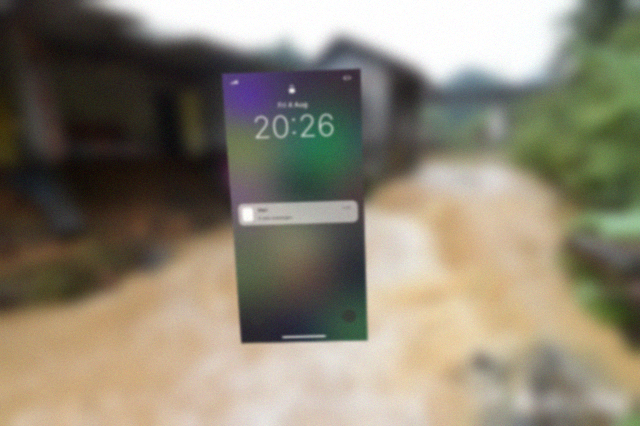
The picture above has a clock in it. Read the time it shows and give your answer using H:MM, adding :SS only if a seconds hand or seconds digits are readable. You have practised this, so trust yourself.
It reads 20:26
